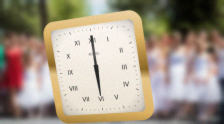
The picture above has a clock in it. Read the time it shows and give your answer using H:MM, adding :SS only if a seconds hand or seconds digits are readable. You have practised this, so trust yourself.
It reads 6:00
